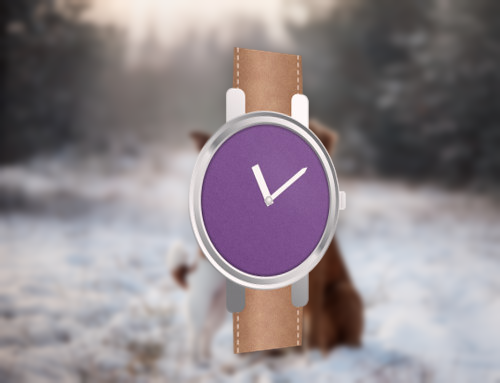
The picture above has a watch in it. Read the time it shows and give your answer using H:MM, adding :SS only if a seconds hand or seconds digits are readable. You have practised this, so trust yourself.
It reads 11:09
